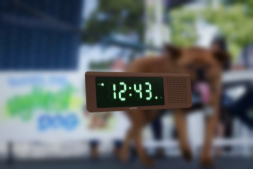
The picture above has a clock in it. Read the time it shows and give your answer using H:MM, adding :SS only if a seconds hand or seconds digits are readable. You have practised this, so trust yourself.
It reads 12:43
